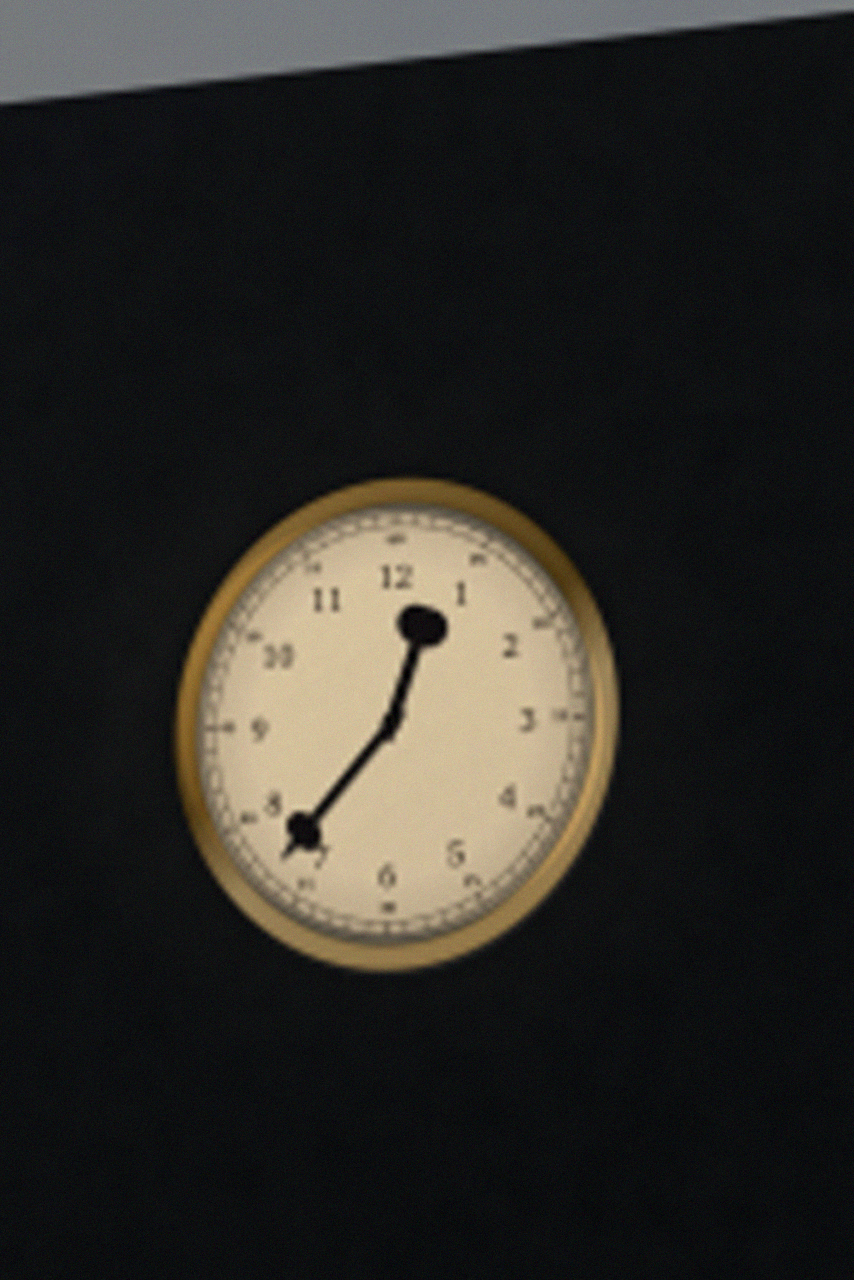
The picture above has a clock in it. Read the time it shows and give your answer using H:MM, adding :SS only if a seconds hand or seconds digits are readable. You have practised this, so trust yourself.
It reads 12:37
